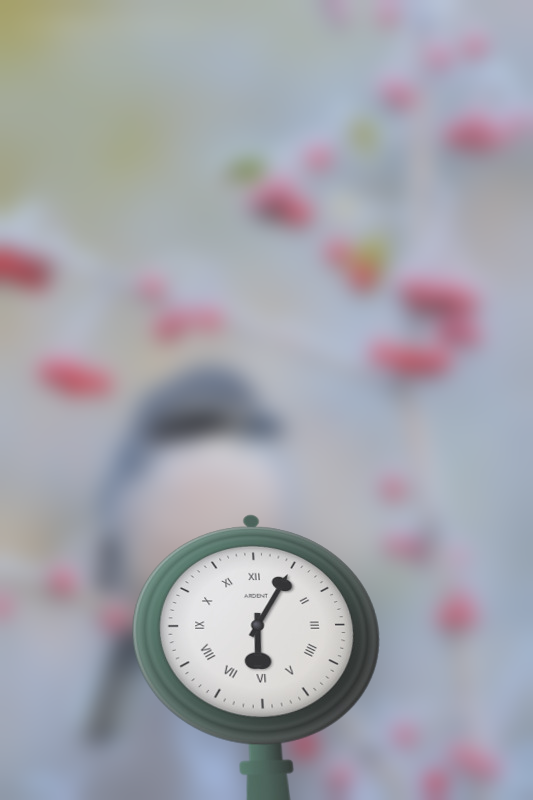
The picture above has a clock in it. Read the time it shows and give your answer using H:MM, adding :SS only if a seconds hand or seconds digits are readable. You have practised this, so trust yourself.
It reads 6:05
